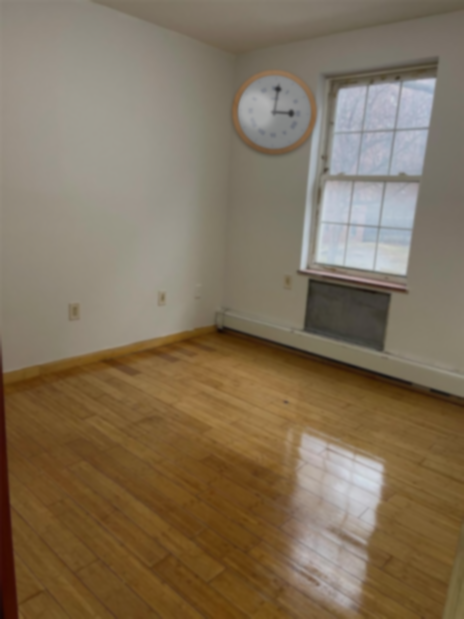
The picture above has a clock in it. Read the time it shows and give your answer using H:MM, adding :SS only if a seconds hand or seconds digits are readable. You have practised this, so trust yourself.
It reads 3:01
